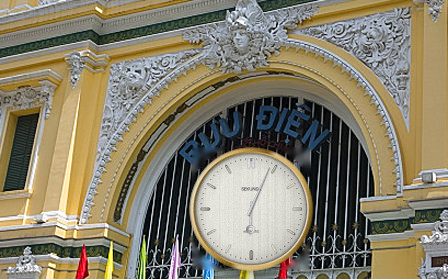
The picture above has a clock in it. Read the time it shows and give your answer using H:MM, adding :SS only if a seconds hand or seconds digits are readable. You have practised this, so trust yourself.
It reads 6:04
